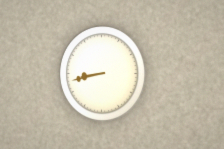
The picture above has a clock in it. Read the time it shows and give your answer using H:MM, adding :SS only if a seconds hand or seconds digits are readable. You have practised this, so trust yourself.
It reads 8:43
